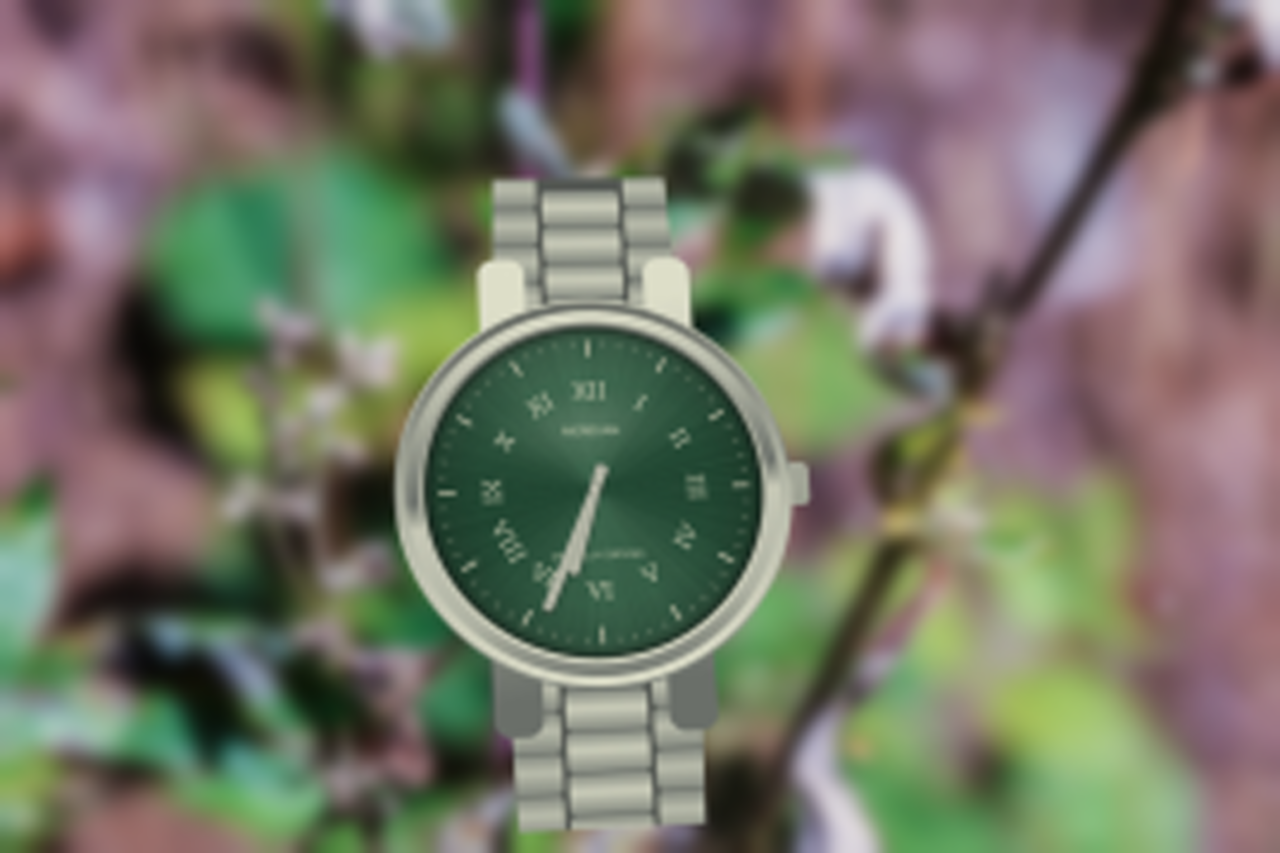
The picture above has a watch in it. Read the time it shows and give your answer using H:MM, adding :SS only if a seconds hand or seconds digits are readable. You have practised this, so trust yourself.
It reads 6:34
